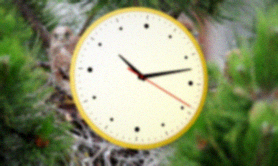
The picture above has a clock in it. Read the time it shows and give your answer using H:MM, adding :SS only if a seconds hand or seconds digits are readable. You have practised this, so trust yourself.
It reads 10:12:19
